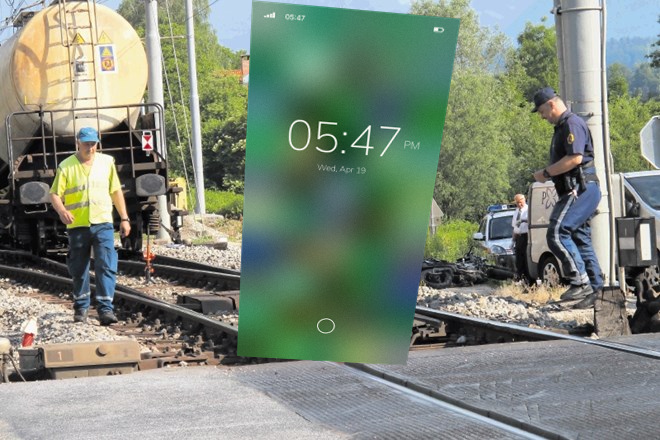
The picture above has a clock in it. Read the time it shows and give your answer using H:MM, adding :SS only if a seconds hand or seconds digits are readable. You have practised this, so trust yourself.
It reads 5:47
